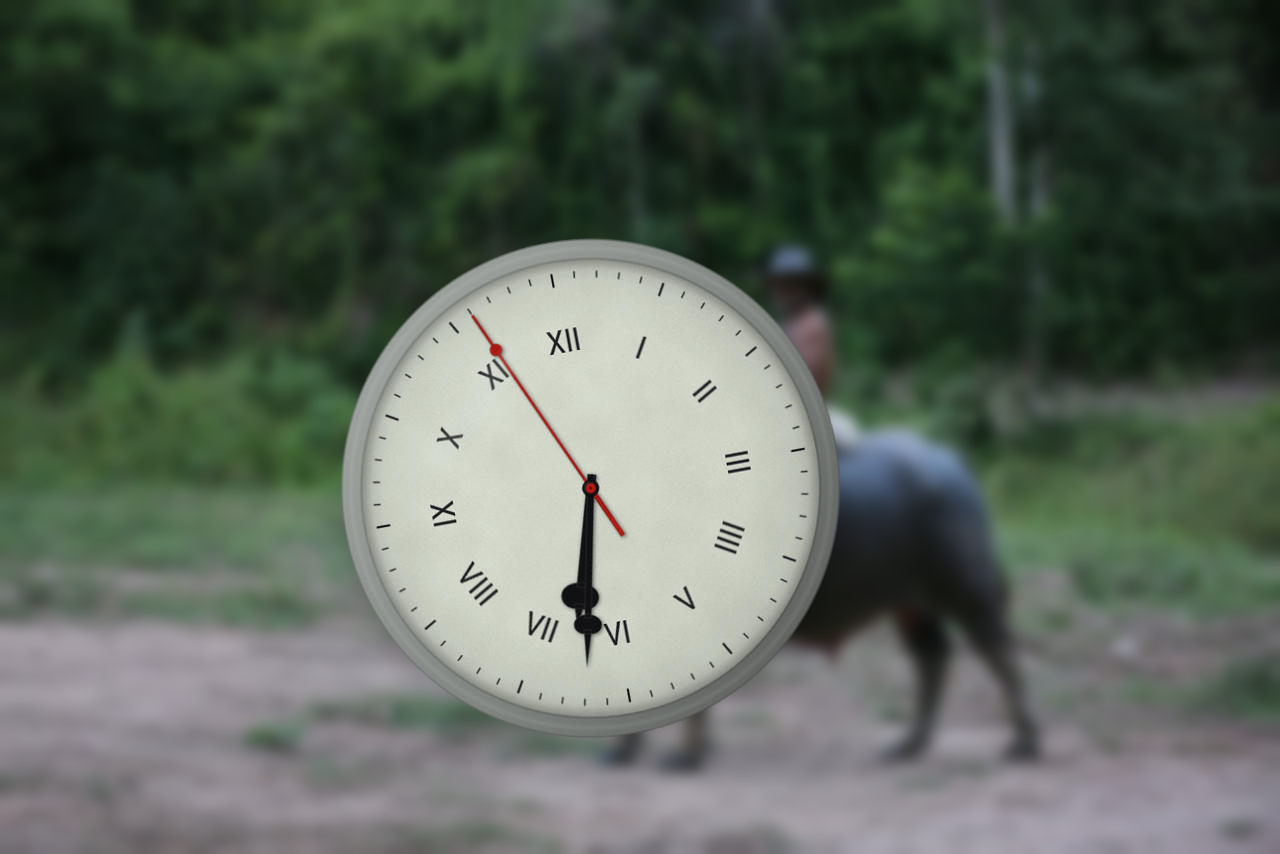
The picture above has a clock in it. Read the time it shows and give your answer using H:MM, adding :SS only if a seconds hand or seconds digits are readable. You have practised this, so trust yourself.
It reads 6:31:56
